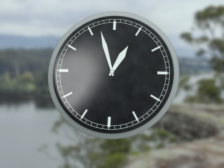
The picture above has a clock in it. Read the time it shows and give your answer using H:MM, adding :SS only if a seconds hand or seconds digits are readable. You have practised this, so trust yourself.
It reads 12:57
